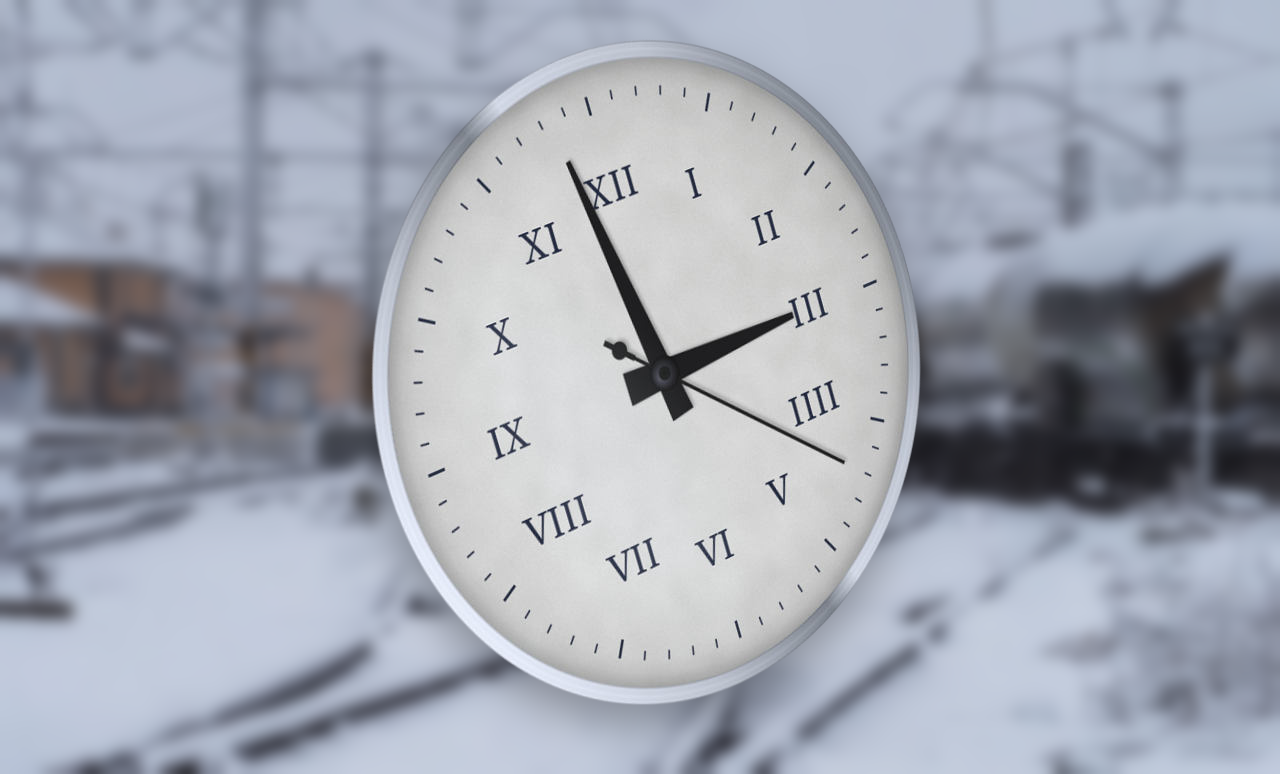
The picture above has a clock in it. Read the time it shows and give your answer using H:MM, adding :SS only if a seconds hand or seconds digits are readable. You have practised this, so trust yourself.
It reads 2:58:22
